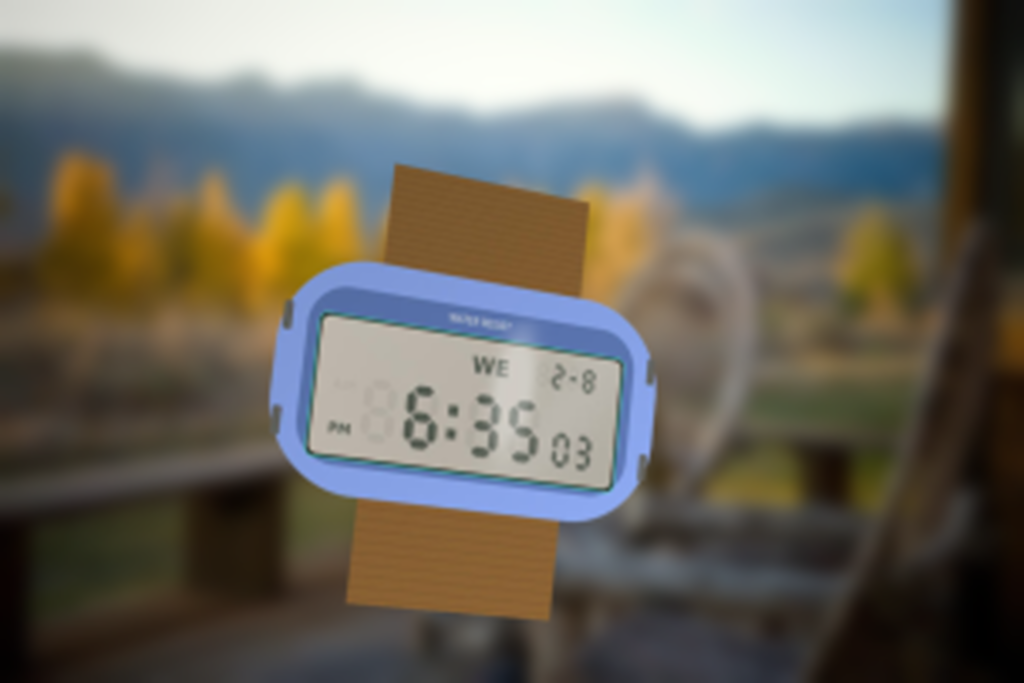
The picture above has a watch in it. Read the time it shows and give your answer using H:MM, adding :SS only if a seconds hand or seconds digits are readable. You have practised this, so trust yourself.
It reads 6:35:03
